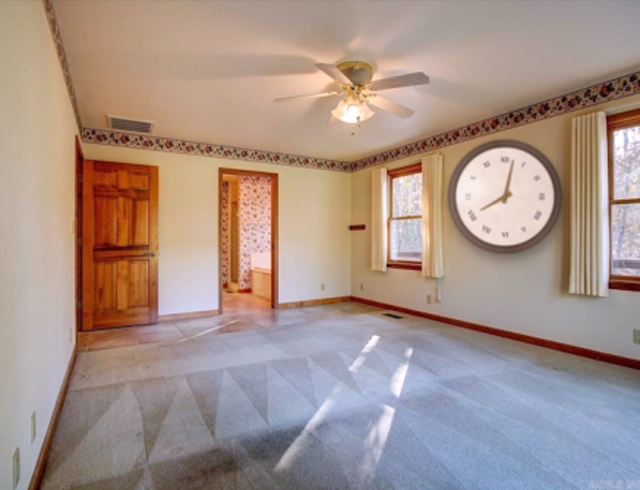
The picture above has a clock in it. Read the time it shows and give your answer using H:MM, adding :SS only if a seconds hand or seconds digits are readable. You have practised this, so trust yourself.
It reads 8:02
